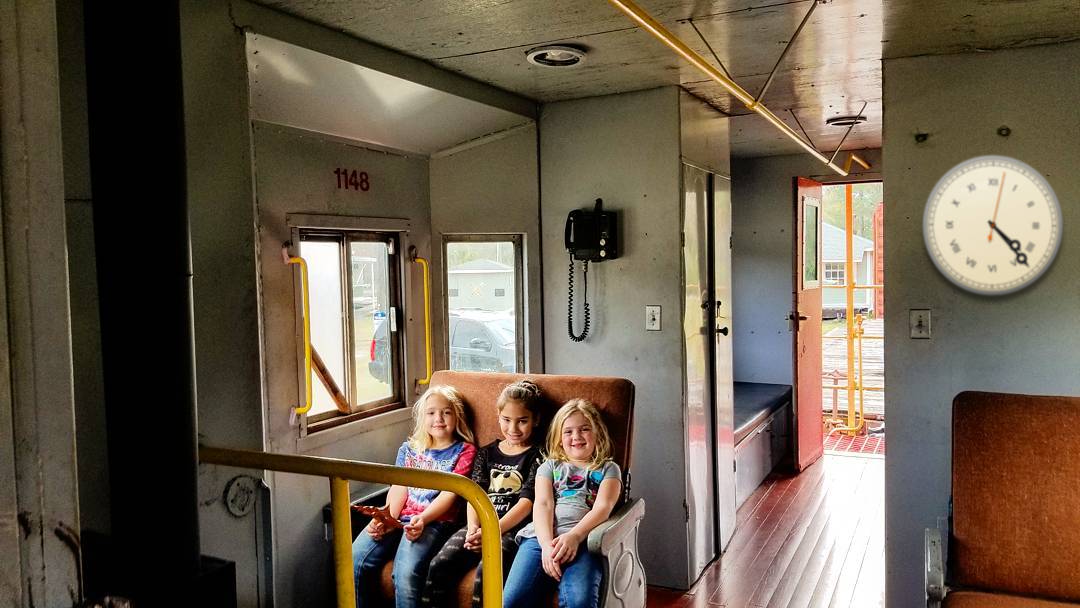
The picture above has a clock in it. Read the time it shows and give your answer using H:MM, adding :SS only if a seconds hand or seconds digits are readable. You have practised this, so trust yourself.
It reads 4:23:02
